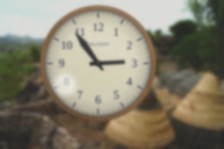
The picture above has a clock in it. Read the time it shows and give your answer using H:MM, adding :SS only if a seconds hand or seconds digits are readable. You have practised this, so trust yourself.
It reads 2:54
